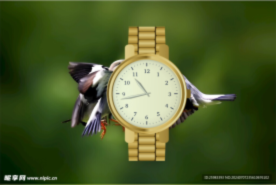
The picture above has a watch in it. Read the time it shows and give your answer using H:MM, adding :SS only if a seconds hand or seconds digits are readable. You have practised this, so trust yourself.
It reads 10:43
